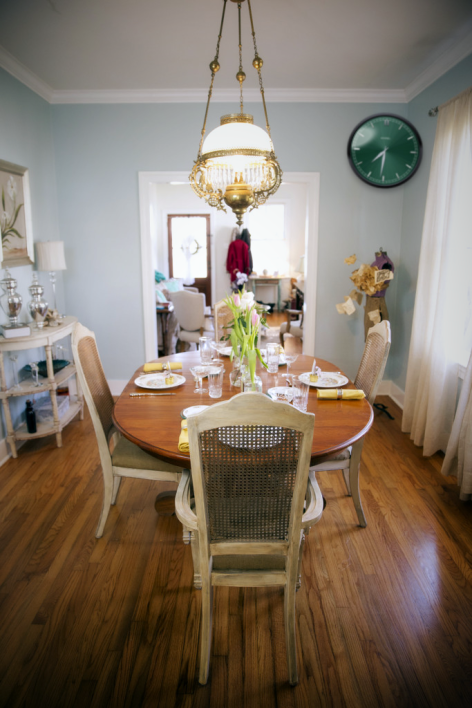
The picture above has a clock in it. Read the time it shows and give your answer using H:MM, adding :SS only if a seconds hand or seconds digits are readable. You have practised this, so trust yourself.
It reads 7:31
